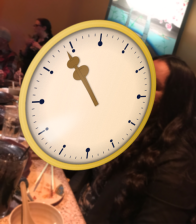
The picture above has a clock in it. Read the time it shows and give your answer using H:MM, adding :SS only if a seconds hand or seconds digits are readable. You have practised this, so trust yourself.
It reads 10:54
